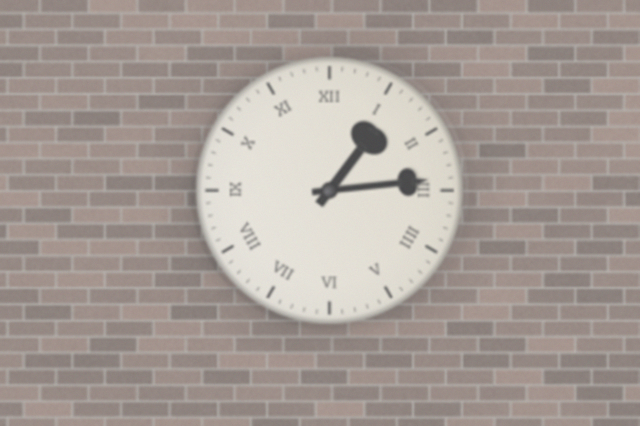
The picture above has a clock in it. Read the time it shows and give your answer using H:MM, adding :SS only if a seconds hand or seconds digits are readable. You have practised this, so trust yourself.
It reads 1:14
